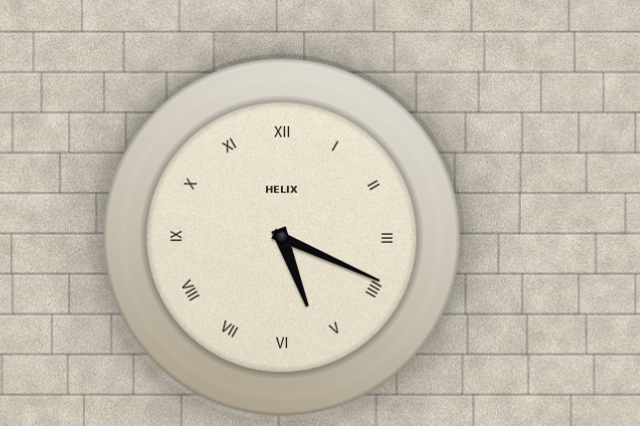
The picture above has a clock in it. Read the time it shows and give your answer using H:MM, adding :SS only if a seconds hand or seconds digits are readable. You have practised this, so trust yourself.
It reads 5:19
